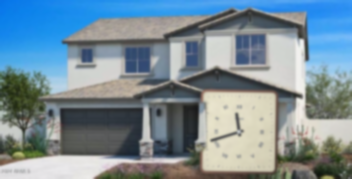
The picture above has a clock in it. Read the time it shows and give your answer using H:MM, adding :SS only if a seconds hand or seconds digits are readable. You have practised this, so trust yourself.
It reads 11:42
